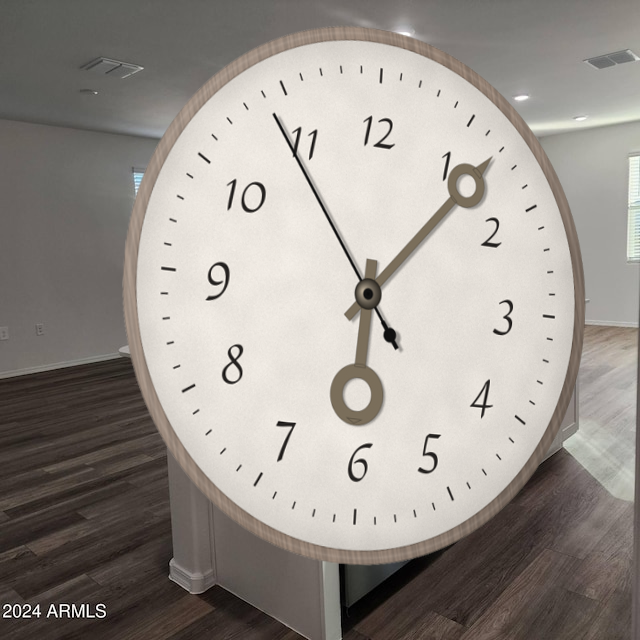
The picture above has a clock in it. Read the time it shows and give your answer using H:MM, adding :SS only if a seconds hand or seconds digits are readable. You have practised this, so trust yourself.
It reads 6:06:54
